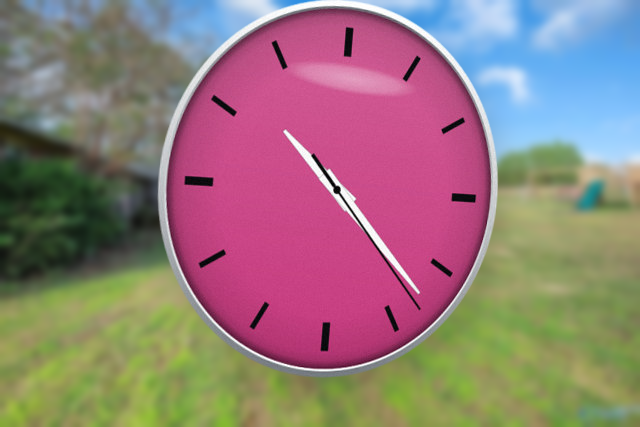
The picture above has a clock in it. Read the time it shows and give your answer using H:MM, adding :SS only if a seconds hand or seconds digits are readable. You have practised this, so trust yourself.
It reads 10:22:23
